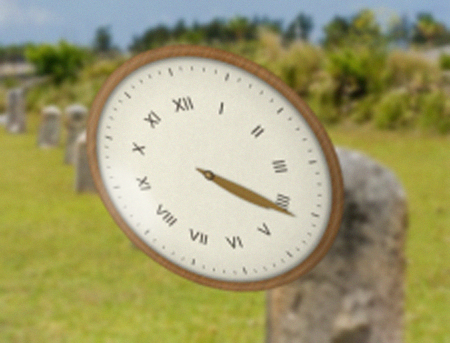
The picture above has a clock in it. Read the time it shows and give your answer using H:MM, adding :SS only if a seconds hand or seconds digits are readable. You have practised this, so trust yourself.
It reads 4:21
